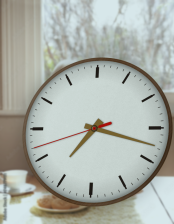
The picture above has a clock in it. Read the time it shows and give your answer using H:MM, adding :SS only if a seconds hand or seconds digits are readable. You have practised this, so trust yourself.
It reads 7:17:42
